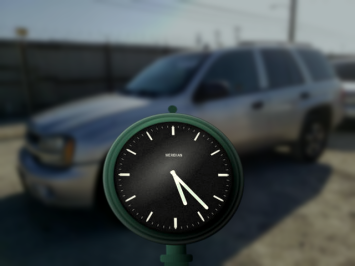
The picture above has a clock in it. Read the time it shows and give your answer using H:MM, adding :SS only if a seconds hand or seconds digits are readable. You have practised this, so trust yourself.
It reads 5:23
